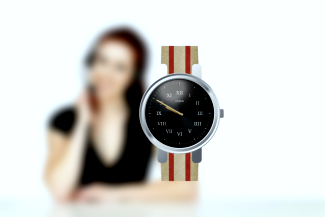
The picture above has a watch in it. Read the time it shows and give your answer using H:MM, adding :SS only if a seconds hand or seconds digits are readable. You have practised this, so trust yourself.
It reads 9:50
